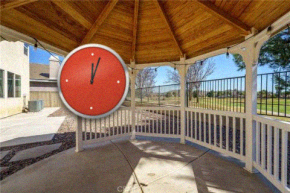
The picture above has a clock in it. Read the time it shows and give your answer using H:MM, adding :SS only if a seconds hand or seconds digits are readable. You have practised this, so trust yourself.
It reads 12:03
